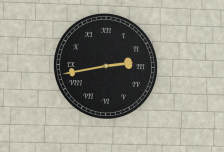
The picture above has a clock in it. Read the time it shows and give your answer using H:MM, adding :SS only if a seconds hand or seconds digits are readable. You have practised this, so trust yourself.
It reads 2:43
